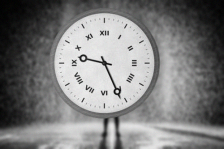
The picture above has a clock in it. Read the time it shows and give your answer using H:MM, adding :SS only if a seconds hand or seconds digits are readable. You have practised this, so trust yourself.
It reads 9:26
